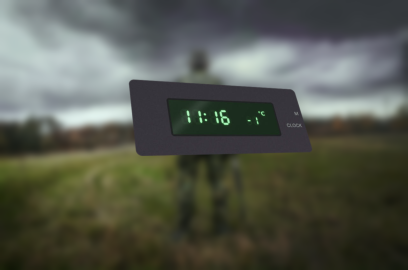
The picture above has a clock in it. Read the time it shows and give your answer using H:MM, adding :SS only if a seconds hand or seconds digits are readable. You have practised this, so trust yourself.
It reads 11:16
